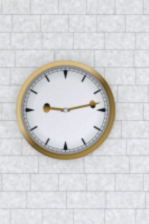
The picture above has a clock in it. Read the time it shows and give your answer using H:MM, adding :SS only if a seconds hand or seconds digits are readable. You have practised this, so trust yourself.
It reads 9:13
